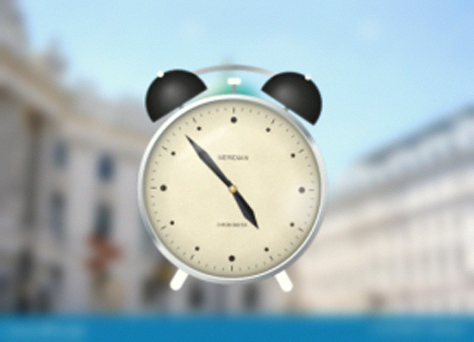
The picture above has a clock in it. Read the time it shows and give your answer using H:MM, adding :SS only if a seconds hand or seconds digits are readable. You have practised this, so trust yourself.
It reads 4:53
